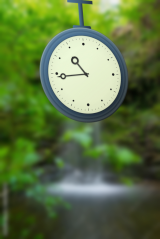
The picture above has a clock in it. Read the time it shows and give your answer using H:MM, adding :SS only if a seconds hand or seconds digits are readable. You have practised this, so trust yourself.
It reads 10:44
